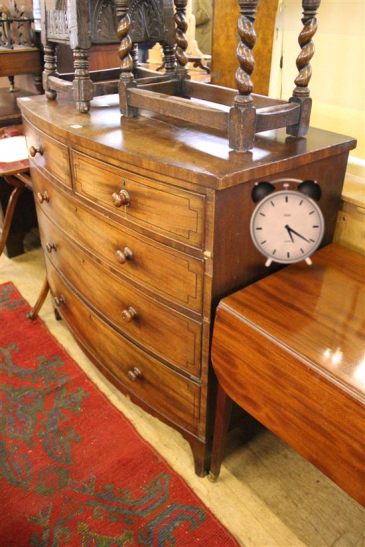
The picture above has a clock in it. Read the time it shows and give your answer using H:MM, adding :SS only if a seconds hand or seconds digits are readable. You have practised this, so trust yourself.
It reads 5:21
